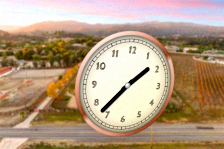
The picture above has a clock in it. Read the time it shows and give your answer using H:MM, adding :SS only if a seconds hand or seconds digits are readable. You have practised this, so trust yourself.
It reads 1:37
